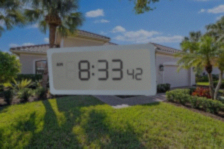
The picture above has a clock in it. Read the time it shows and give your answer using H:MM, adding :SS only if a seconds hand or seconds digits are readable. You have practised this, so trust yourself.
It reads 8:33:42
